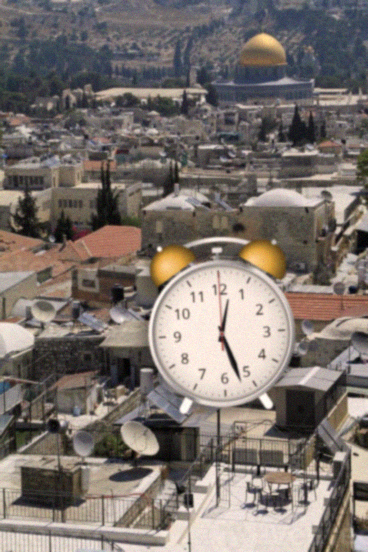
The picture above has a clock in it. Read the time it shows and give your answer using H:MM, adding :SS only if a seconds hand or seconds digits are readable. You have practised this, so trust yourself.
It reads 12:27:00
